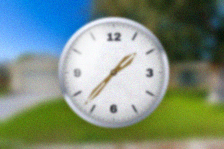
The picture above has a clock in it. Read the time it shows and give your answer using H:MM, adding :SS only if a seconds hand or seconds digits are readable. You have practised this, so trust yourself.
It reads 1:37
